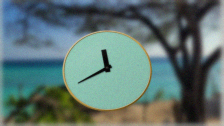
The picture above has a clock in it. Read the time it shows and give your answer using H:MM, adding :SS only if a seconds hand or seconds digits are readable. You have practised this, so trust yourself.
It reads 11:40
